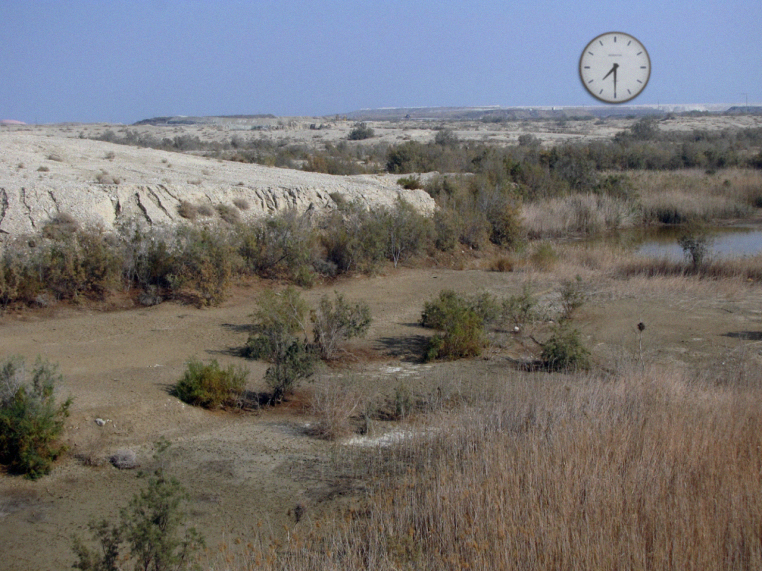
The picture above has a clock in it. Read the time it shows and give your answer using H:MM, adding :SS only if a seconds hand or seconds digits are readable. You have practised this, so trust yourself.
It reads 7:30
